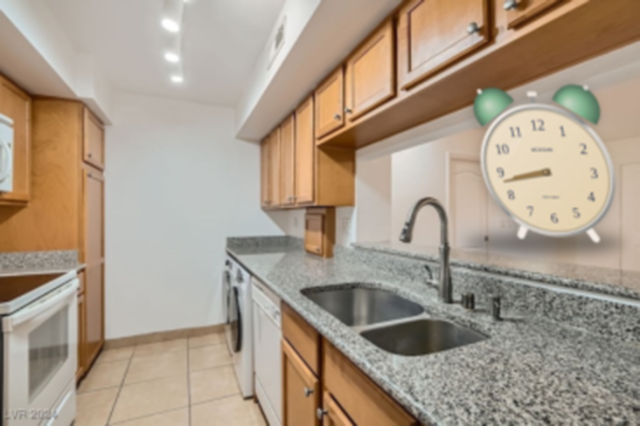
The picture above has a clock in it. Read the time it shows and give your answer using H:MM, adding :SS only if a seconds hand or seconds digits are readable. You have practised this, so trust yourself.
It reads 8:43
